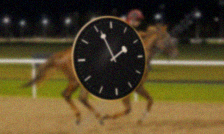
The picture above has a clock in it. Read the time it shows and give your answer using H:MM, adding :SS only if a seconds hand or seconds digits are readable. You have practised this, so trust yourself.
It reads 1:56
